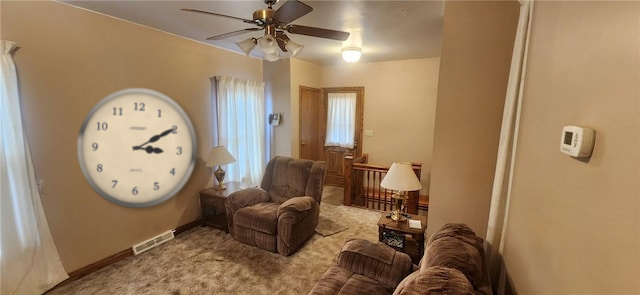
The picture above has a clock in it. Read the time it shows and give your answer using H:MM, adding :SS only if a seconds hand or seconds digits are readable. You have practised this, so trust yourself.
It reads 3:10
